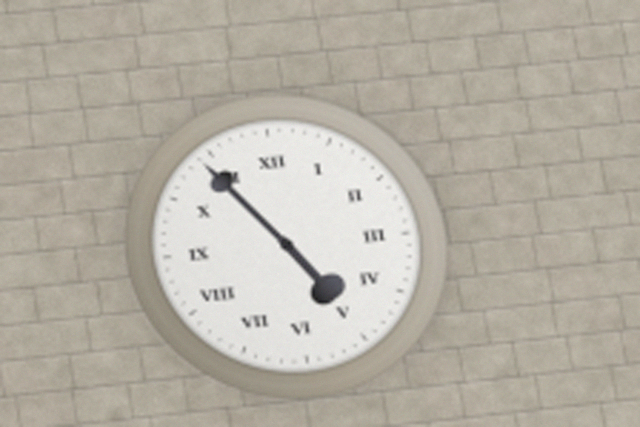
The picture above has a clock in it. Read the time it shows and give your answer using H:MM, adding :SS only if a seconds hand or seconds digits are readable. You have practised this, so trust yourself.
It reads 4:54
